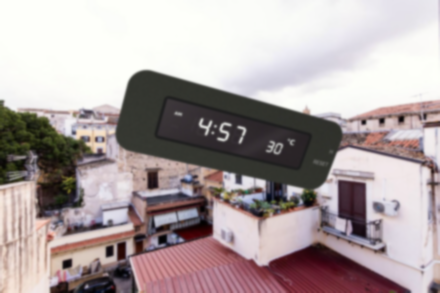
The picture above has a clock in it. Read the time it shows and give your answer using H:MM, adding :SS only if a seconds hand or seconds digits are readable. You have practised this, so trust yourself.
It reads 4:57
